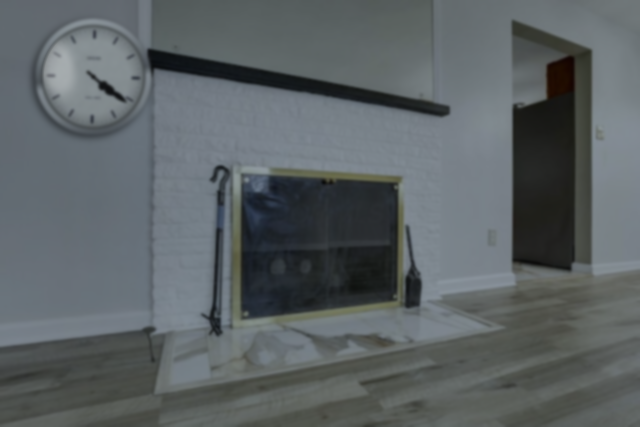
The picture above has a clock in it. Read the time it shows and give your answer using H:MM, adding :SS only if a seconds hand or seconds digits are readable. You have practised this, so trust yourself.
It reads 4:21
